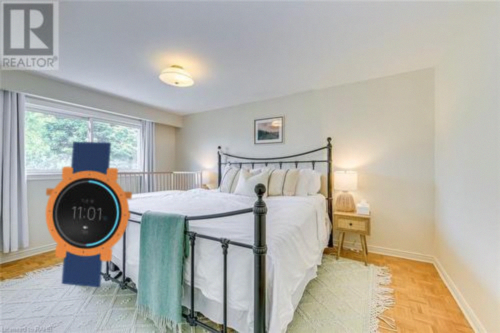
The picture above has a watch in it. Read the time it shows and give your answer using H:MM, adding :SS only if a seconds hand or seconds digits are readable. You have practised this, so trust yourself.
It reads 11:01
